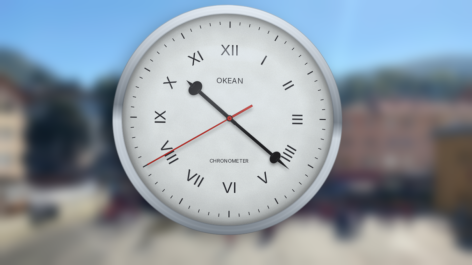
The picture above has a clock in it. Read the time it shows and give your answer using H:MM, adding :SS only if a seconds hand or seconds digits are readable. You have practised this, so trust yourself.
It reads 10:21:40
